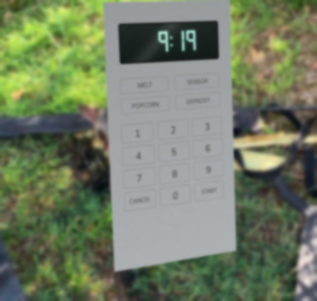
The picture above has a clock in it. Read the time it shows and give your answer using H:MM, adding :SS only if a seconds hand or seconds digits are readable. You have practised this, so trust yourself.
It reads 9:19
